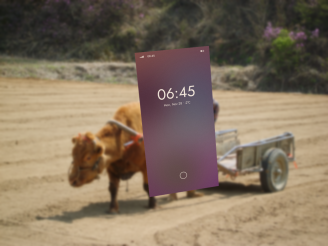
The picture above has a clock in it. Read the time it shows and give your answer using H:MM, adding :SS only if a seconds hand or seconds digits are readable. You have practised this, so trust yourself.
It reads 6:45
